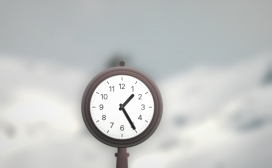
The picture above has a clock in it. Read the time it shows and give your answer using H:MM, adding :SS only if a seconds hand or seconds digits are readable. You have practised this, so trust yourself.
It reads 1:25
